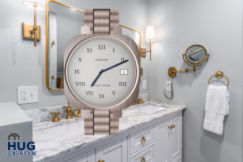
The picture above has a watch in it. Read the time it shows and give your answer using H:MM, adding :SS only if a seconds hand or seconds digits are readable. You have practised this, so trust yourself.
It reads 7:11
